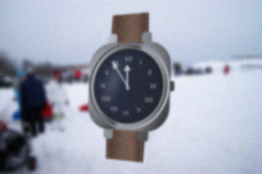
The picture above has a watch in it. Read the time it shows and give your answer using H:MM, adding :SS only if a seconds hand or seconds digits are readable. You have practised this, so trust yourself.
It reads 11:54
